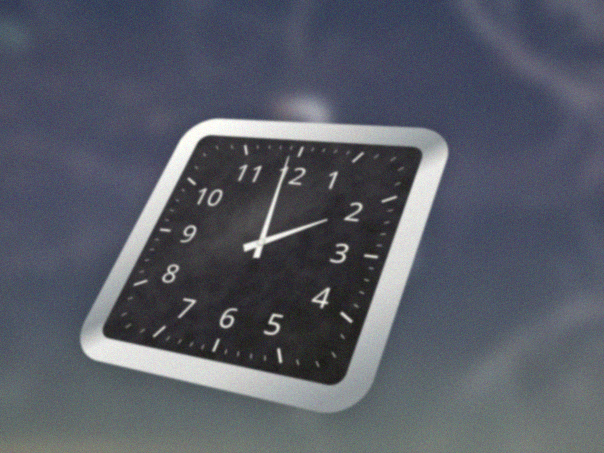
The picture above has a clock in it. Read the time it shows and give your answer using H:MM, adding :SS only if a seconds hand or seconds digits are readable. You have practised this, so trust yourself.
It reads 1:59
